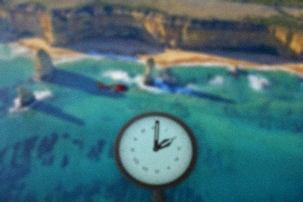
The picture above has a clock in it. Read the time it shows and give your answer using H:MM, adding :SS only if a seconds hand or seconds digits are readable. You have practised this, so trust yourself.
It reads 2:01
